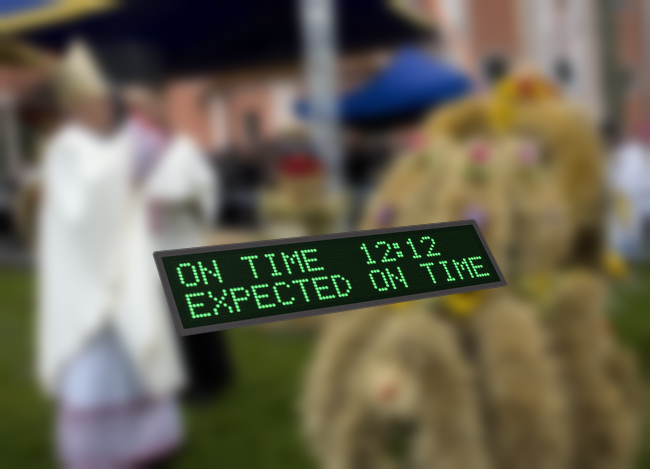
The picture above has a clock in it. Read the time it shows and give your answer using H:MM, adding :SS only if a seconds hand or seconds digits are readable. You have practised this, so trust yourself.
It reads 12:12
